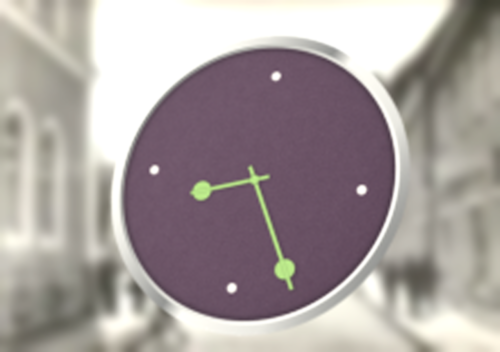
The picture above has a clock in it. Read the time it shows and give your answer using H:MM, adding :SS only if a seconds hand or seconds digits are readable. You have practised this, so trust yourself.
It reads 8:25
